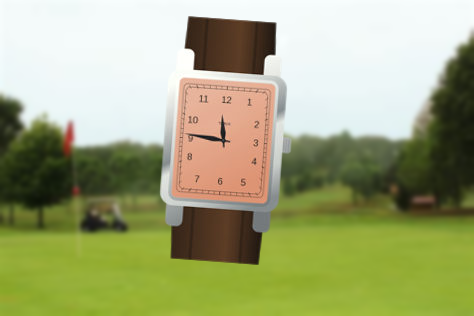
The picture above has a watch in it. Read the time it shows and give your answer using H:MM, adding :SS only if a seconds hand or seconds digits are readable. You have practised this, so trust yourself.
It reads 11:46
